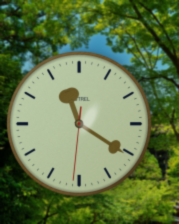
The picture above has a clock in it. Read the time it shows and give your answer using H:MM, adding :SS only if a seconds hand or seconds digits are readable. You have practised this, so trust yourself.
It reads 11:20:31
